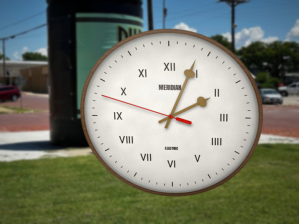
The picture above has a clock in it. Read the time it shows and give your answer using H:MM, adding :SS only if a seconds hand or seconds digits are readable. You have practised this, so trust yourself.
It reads 2:03:48
